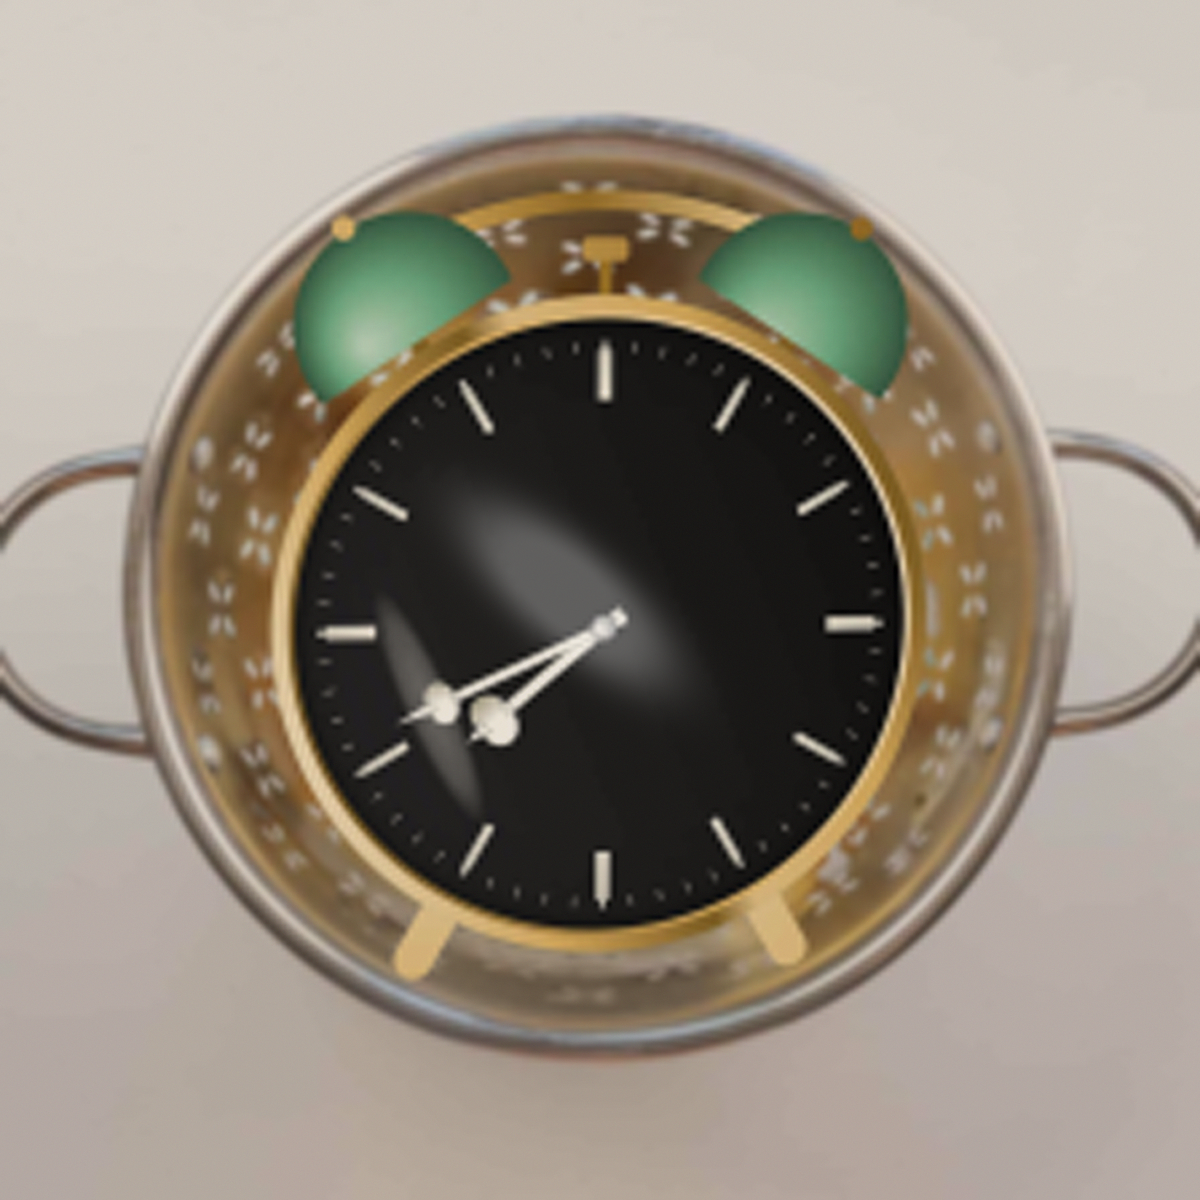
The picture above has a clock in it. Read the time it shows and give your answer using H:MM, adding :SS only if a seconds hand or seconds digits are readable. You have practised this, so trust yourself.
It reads 7:41
